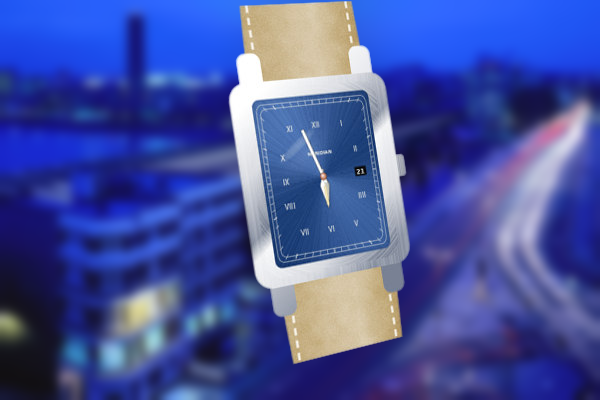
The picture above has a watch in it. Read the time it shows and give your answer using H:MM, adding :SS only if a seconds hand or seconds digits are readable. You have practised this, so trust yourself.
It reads 5:57
